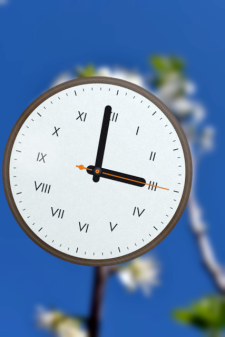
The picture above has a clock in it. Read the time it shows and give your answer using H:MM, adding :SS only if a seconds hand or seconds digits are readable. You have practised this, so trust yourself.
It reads 2:59:15
